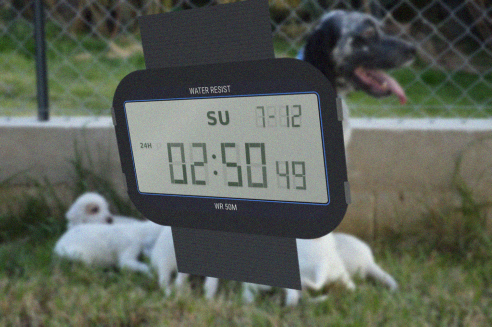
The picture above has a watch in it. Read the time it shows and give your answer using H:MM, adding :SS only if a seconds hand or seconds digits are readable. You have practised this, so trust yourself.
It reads 2:50:49
